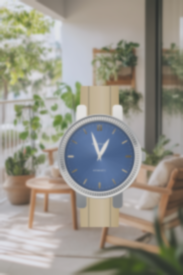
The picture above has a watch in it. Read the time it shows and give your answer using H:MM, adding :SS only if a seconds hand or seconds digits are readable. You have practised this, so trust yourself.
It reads 12:57
